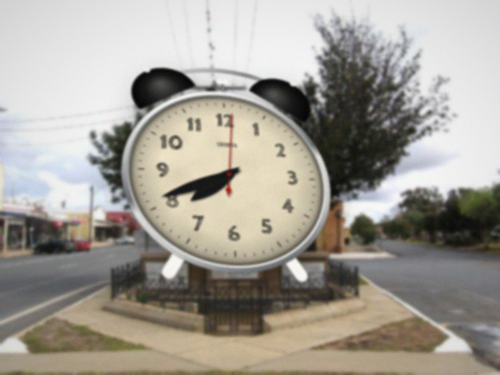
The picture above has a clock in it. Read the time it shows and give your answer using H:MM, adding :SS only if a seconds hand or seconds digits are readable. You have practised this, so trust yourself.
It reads 7:41:01
